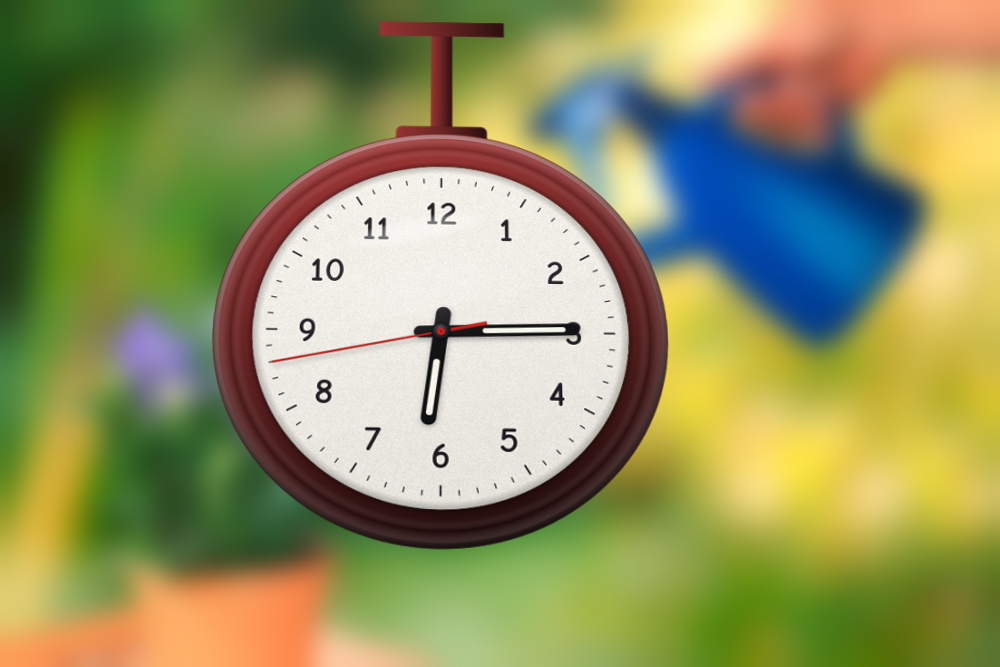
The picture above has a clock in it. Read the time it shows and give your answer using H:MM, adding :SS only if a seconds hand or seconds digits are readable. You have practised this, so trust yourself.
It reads 6:14:43
